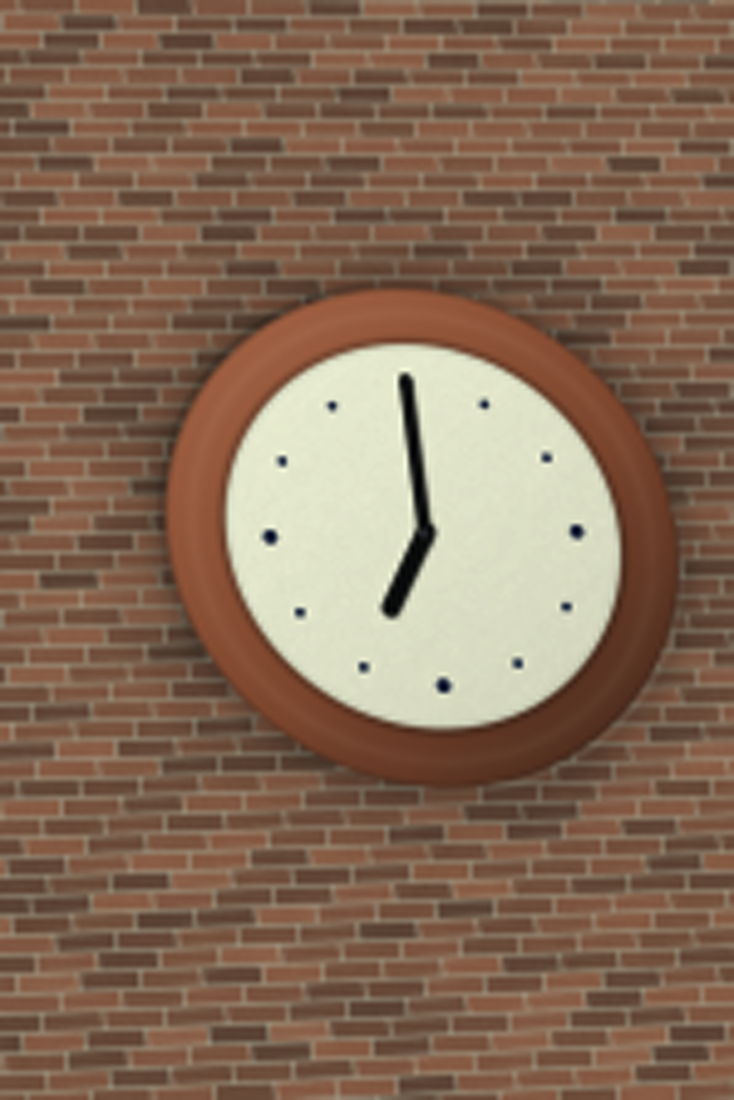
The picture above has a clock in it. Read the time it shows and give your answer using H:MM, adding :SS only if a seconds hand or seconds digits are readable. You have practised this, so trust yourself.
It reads 7:00
